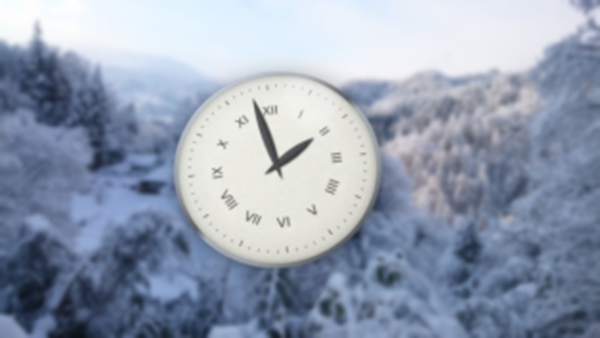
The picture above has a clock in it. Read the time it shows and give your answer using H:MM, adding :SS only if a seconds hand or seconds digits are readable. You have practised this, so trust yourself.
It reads 1:58
